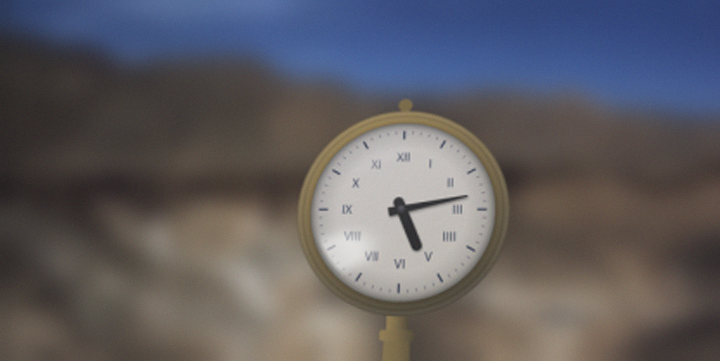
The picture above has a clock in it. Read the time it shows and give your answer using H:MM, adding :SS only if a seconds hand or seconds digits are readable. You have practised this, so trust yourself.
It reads 5:13
